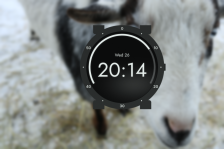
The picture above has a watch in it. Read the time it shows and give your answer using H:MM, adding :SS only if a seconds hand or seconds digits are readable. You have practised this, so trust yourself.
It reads 20:14
